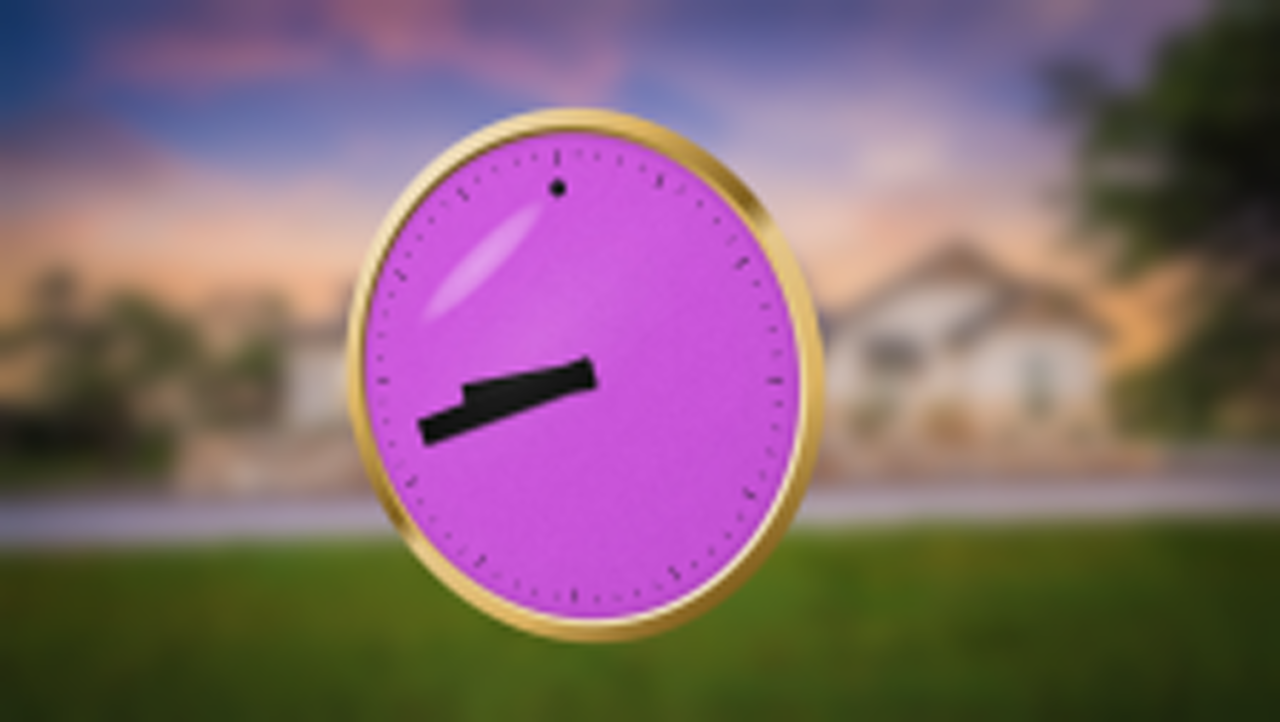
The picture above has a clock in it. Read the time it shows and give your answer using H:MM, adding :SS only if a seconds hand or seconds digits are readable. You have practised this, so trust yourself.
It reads 8:42
